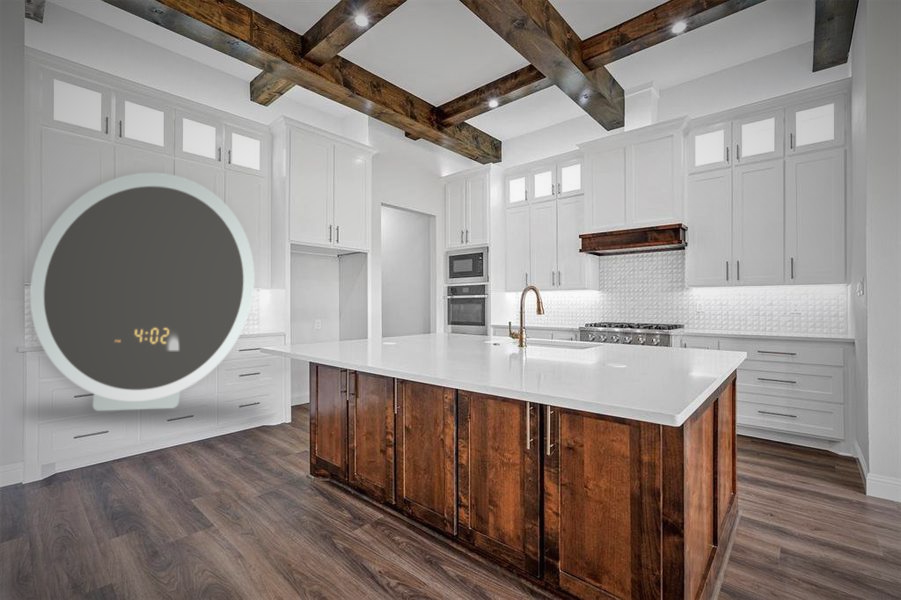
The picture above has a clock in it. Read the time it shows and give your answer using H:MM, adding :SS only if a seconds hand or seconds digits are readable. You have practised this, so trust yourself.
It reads 4:02
